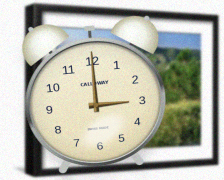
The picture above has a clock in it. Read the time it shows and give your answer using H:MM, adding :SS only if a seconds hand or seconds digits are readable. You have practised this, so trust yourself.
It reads 3:00
